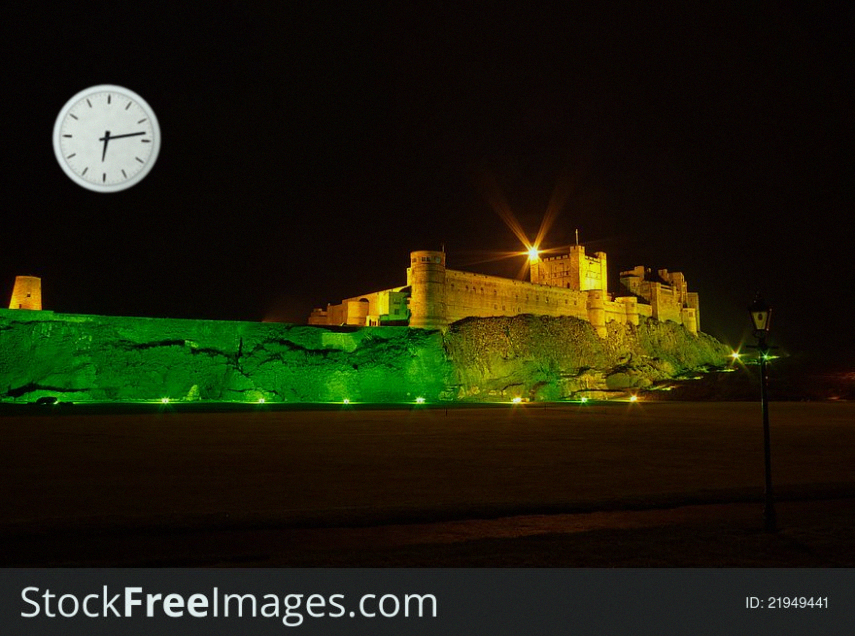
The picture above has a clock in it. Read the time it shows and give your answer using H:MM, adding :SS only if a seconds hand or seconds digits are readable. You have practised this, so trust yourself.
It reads 6:13
